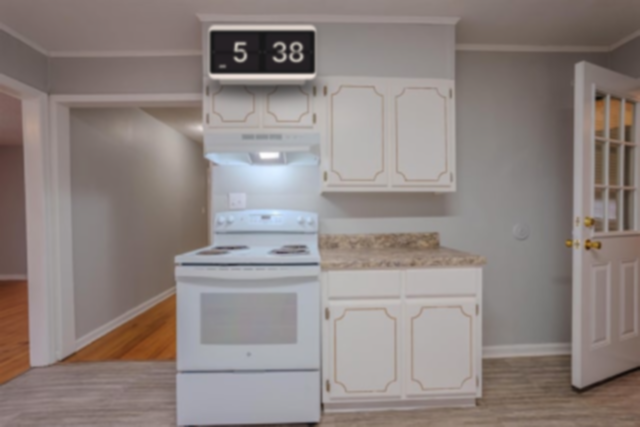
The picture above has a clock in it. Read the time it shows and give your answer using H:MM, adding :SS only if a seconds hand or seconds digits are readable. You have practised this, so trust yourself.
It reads 5:38
